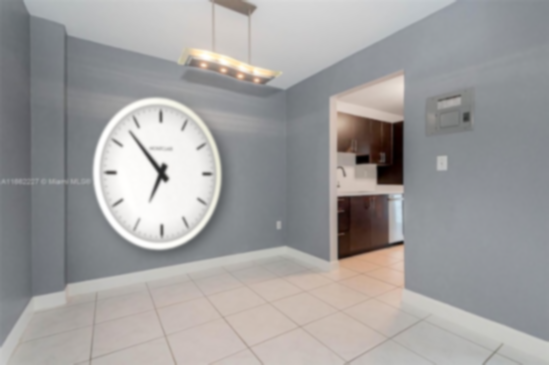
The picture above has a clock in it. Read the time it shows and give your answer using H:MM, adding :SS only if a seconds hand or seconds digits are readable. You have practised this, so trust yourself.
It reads 6:53
